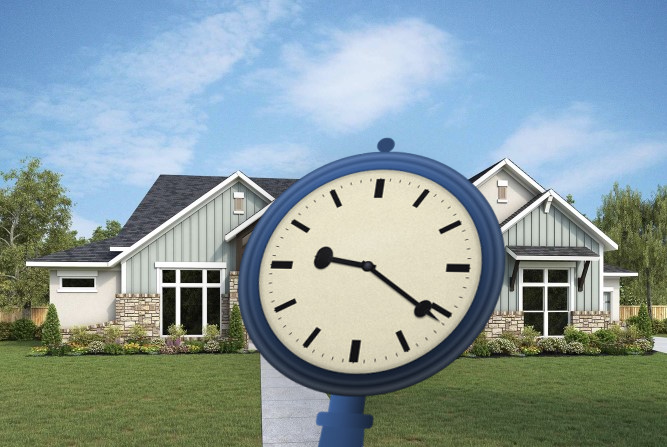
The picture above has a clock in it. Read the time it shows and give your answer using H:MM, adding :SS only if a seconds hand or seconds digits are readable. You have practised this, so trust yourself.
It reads 9:21
